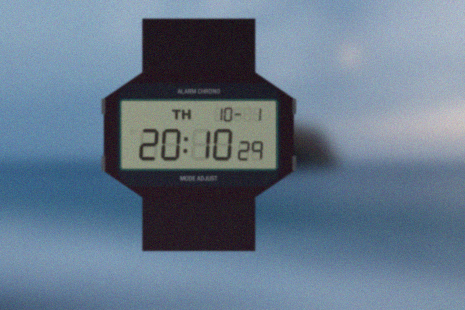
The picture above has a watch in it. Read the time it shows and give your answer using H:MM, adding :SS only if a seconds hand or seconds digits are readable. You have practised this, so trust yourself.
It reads 20:10:29
